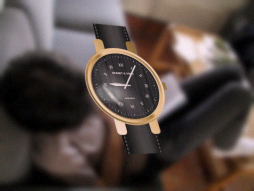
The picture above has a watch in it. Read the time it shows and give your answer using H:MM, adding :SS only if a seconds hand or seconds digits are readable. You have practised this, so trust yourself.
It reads 9:06
